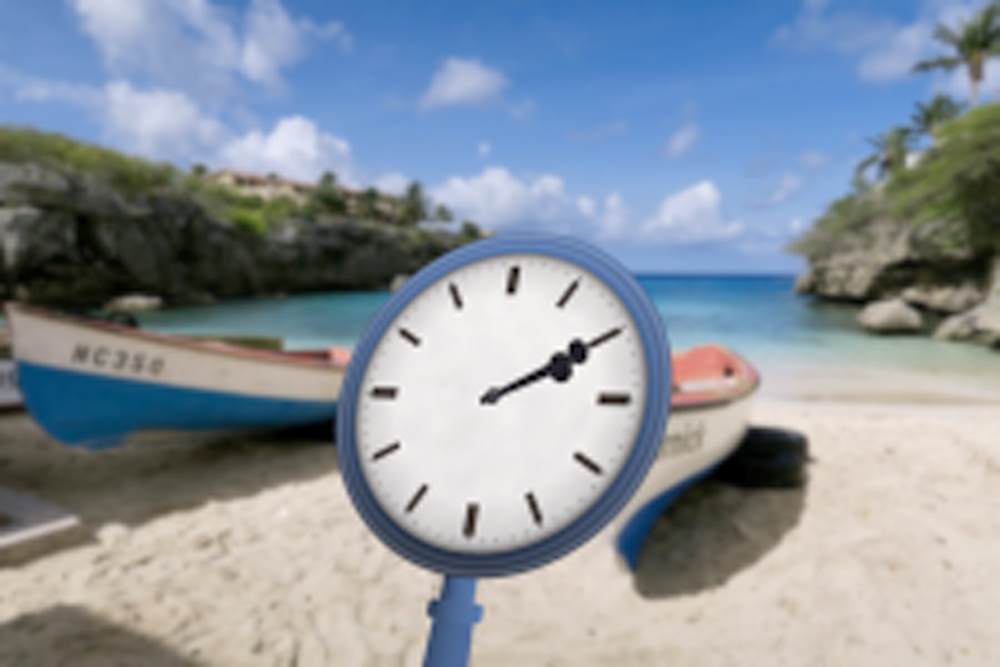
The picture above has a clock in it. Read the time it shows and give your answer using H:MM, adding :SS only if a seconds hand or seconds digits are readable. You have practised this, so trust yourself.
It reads 2:10
